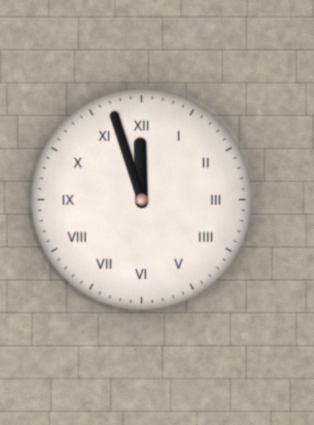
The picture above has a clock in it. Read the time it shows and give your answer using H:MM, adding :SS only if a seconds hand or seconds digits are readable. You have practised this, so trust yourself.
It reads 11:57
